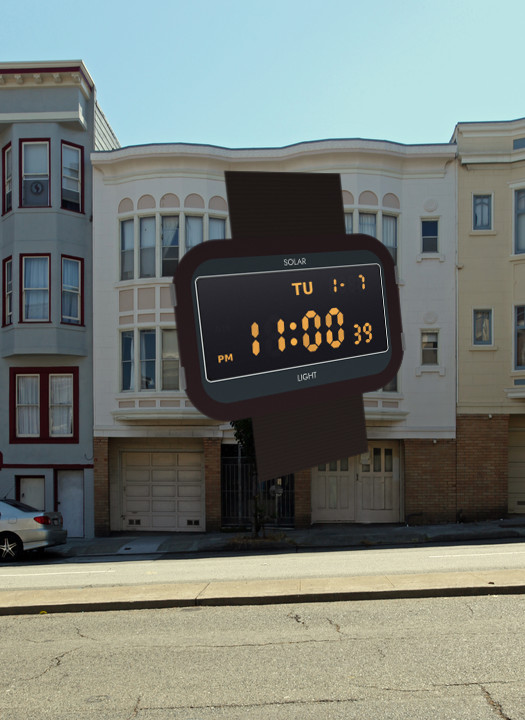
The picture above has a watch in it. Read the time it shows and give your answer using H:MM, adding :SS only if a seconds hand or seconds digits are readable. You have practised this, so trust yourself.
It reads 11:00:39
